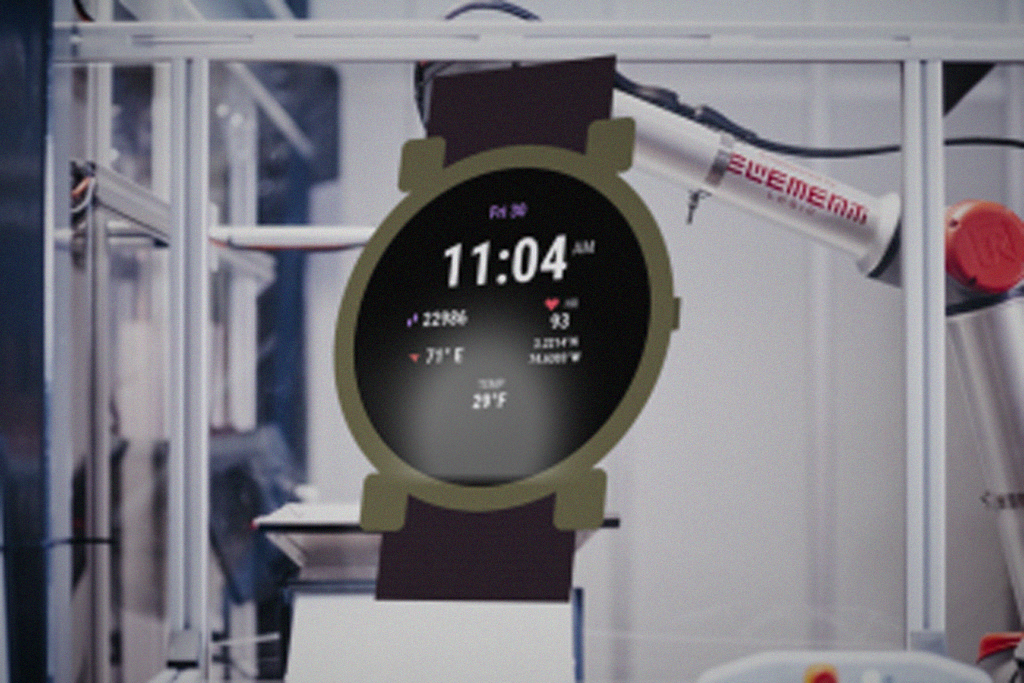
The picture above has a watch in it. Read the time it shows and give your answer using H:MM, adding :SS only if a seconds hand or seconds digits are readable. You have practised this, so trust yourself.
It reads 11:04
